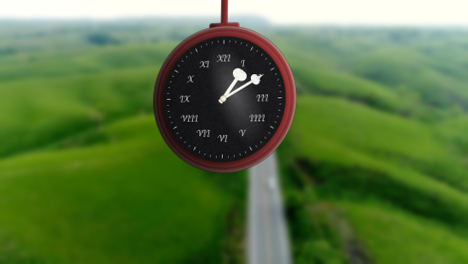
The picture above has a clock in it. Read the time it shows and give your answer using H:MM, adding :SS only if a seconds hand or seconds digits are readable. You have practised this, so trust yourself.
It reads 1:10
